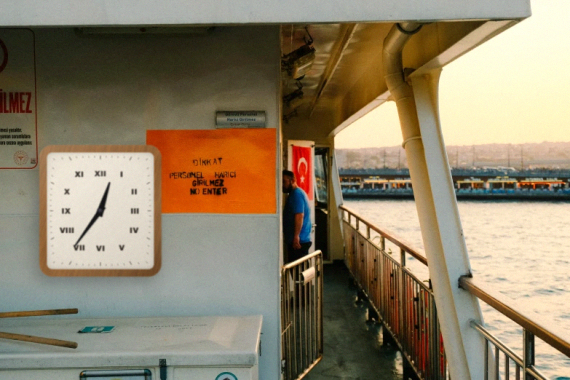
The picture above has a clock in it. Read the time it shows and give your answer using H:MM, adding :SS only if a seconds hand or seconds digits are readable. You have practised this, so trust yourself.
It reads 12:36
